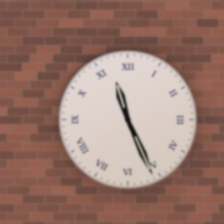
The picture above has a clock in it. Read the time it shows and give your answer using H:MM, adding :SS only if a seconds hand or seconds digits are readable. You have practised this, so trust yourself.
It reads 11:26
